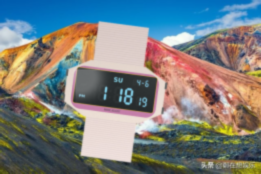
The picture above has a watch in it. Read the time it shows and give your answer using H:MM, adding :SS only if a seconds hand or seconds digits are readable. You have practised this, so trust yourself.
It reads 1:18:19
